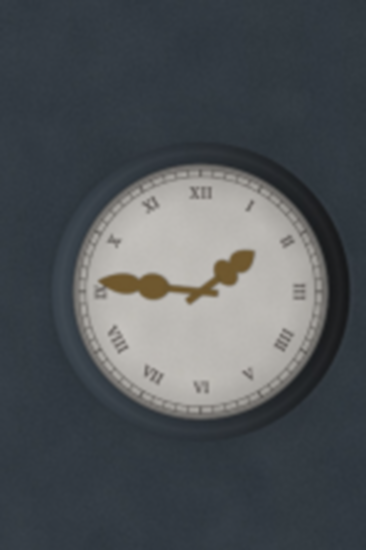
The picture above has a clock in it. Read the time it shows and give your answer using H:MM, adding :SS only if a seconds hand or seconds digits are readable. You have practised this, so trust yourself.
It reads 1:46
